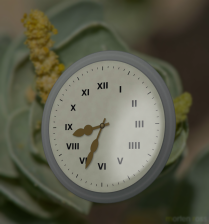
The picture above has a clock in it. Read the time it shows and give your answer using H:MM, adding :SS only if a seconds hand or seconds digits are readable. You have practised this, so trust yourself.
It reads 8:34
